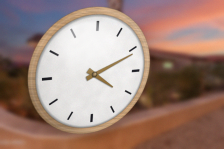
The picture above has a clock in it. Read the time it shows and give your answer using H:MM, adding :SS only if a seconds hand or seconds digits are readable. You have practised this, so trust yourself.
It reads 4:11
